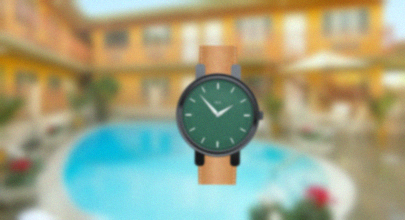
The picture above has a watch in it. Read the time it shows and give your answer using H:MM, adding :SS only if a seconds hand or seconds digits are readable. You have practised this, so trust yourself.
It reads 1:53
